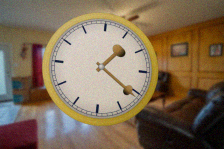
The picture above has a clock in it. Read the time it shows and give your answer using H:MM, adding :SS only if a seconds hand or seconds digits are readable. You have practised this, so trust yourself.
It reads 1:21
